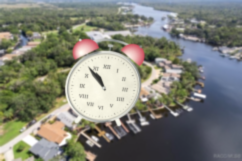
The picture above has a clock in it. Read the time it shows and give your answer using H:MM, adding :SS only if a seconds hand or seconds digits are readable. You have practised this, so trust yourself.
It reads 10:53
